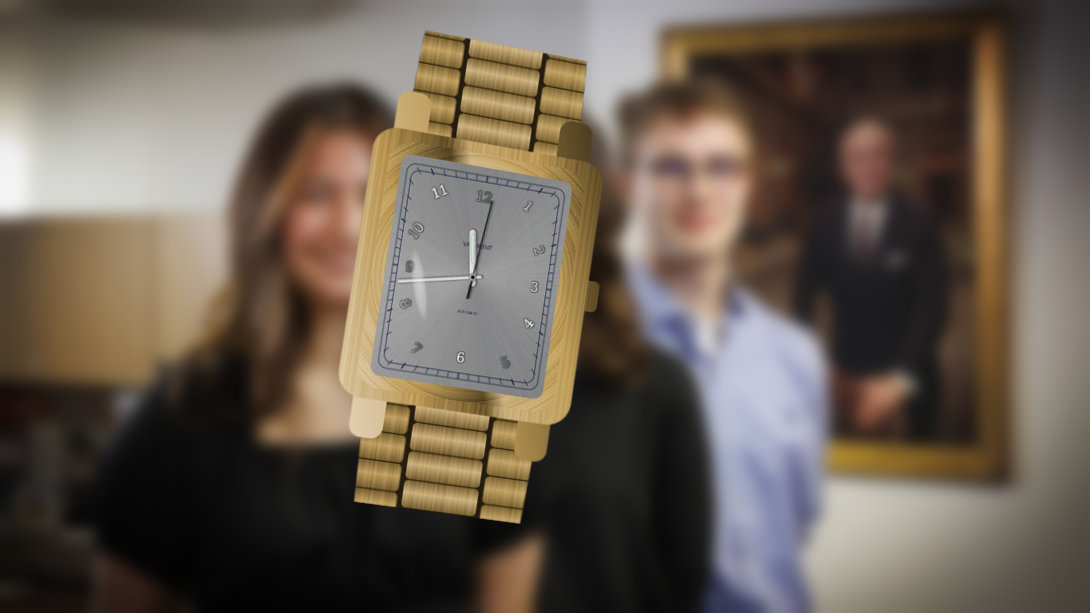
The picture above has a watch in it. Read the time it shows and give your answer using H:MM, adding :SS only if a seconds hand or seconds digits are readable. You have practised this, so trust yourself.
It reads 11:43:01
